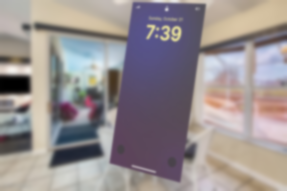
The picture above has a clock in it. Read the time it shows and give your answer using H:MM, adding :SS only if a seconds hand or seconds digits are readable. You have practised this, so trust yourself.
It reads 7:39
